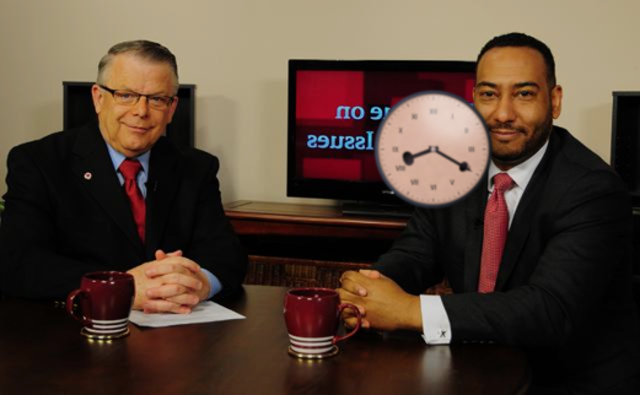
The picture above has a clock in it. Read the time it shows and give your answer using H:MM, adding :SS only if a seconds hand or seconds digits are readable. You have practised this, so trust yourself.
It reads 8:20
